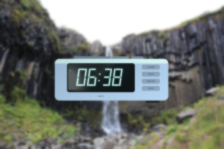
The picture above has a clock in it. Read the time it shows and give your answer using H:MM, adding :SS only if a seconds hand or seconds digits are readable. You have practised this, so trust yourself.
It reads 6:38
